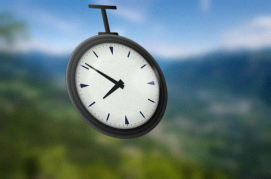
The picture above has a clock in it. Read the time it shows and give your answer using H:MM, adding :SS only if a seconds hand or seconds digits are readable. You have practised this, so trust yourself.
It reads 7:51
